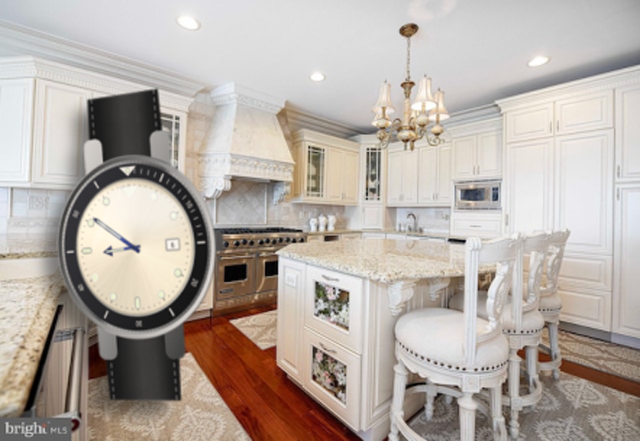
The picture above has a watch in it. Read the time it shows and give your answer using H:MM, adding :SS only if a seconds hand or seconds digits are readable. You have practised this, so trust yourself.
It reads 8:51
